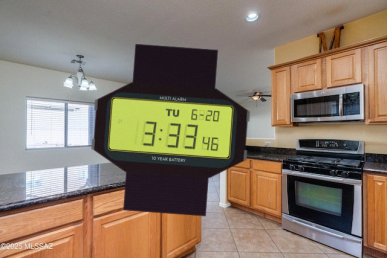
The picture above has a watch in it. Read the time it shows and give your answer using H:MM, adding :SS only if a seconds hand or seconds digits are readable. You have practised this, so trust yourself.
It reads 3:33:46
